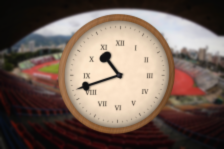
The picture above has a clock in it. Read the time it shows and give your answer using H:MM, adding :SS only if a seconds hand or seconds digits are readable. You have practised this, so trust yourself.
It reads 10:42
